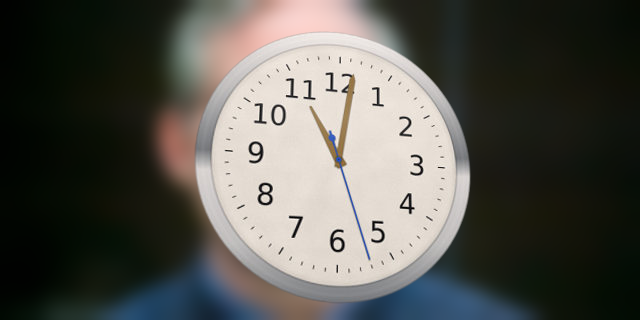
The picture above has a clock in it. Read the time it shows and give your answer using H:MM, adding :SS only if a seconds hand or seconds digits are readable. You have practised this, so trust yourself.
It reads 11:01:27
